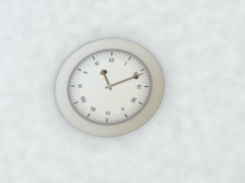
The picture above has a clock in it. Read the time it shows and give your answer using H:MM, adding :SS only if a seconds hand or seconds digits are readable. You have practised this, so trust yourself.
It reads 11:11
